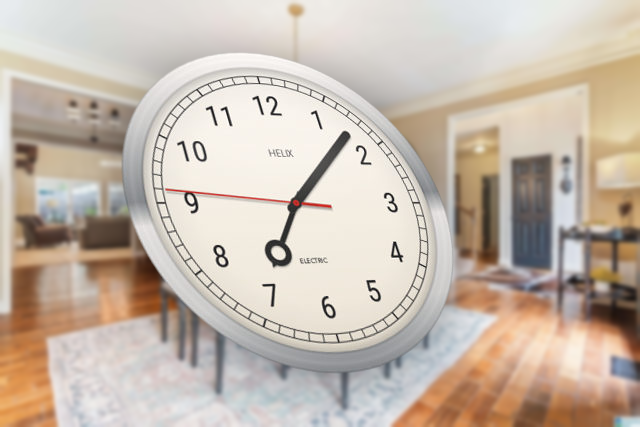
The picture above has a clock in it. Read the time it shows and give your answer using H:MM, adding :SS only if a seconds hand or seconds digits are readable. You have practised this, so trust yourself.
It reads 7:07:46
